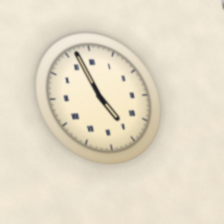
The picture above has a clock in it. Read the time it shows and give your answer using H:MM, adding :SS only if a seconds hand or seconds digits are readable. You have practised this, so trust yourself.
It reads 4:57
